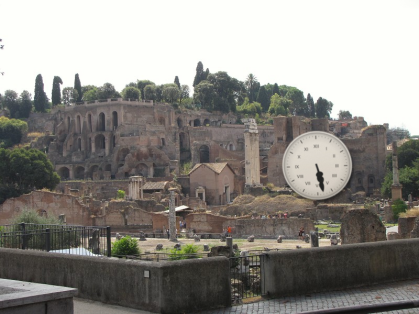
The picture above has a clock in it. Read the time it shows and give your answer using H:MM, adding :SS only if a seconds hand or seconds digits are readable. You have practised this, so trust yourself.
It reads 5:28
